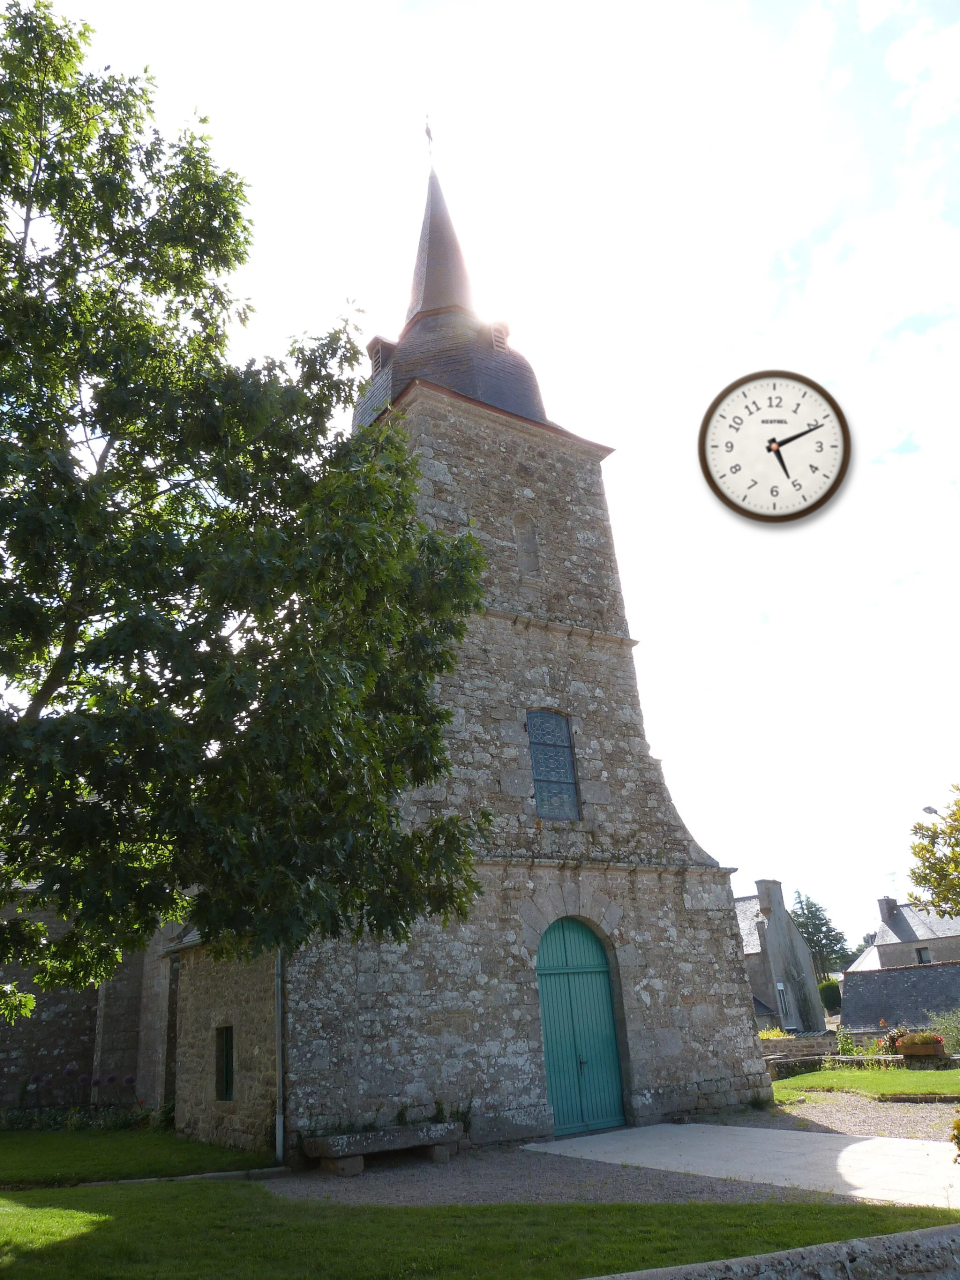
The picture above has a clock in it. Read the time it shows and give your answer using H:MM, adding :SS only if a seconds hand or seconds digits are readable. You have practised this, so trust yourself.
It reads 5:11
